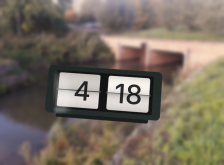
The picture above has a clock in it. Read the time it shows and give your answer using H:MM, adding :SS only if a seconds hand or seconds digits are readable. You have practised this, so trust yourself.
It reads 4:18
